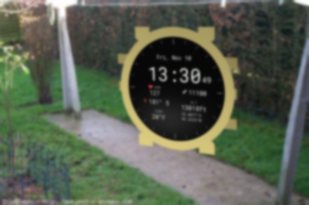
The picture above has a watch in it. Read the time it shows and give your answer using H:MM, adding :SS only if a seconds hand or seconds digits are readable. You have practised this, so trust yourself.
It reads 13:30
